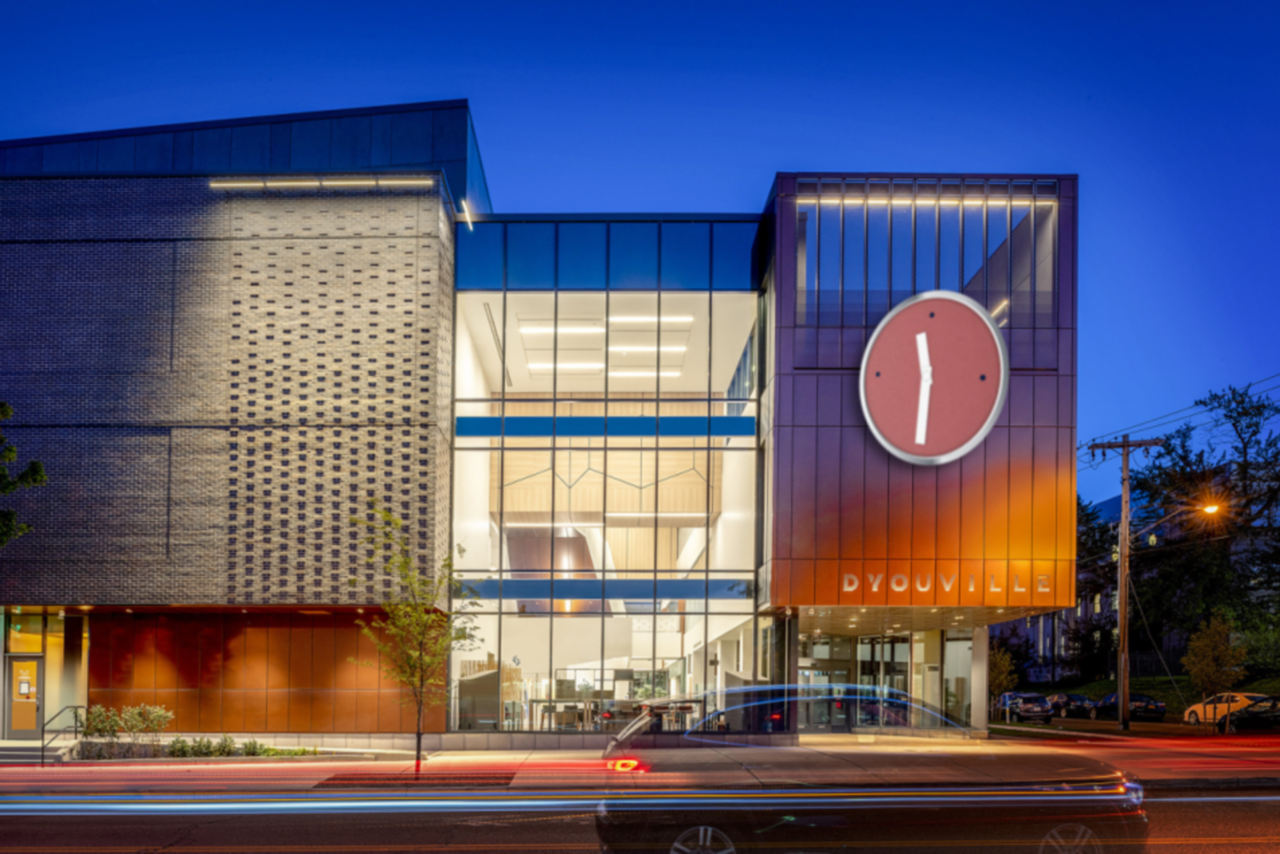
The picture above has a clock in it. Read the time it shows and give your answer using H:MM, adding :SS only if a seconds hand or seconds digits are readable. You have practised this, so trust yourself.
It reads 11:30
